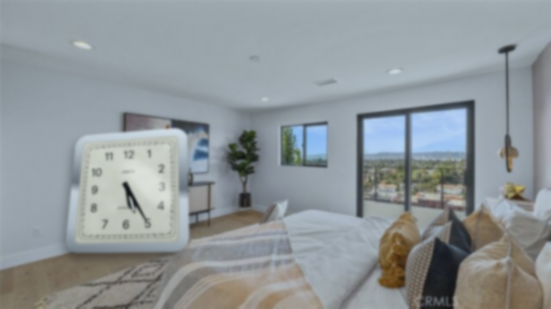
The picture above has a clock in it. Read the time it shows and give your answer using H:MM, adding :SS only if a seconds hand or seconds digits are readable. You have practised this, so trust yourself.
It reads 5:25
